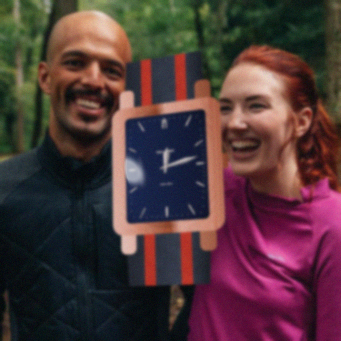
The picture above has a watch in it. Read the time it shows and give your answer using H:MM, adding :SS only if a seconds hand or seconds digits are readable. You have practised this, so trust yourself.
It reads 12:13
